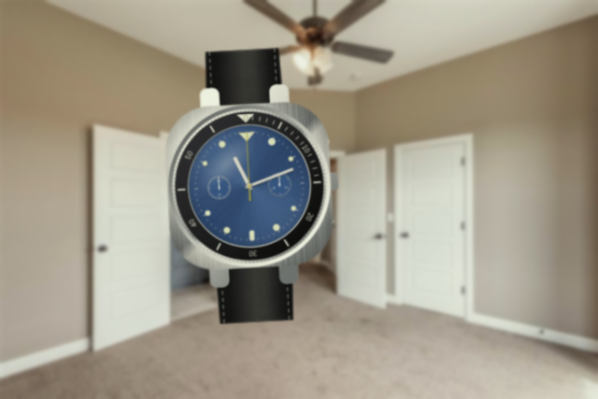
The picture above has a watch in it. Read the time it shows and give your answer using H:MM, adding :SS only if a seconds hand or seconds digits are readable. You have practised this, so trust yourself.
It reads 11:12
